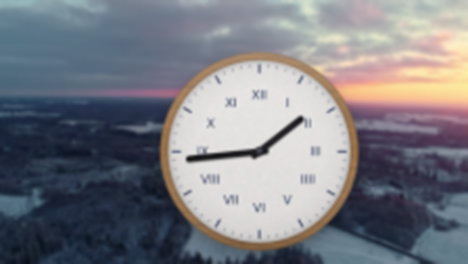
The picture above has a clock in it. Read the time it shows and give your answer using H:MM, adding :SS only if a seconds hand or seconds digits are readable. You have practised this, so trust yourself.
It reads 1:44
